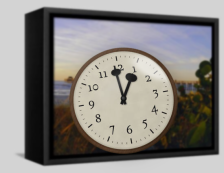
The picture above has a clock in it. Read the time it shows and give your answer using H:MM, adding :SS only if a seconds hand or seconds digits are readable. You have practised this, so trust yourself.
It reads 12:59
